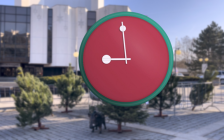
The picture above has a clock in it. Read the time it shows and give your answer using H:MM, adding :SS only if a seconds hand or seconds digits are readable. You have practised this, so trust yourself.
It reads 8:59
